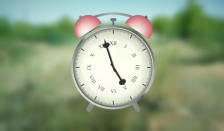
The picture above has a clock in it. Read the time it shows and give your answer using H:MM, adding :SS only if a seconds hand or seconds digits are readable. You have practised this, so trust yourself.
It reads 4:57
